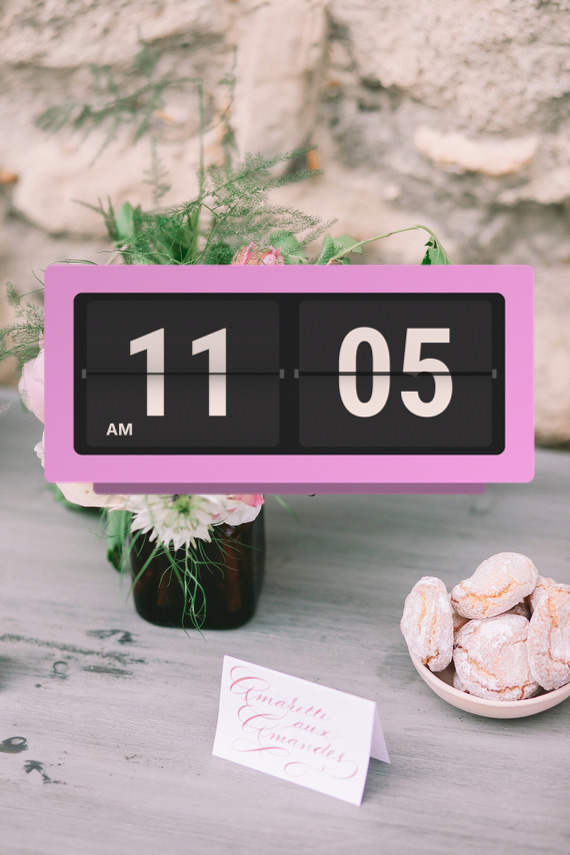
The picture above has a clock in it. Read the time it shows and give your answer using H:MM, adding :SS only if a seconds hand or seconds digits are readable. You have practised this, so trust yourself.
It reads 11:05
